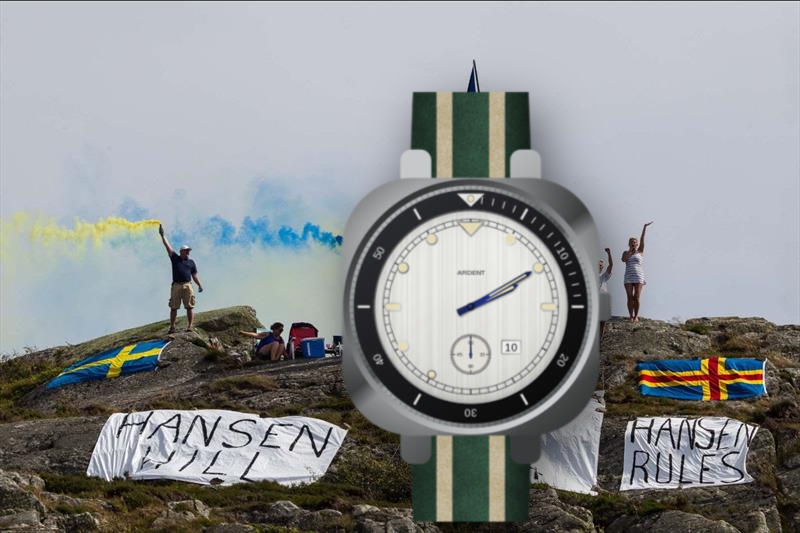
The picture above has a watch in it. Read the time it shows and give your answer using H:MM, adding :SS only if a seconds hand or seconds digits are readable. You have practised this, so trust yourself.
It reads 2:10
